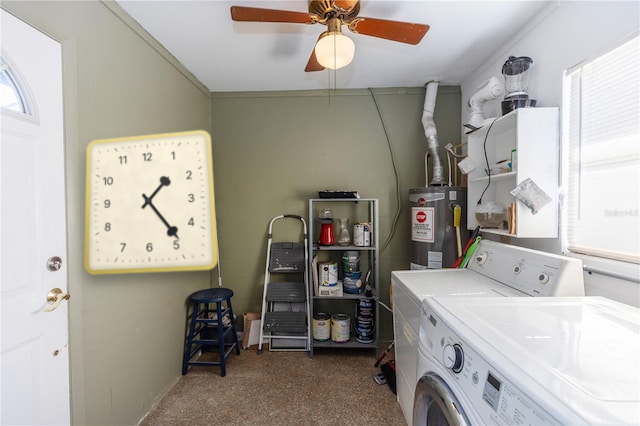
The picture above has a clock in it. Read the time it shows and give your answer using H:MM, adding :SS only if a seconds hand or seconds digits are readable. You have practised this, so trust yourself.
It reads 1:24
